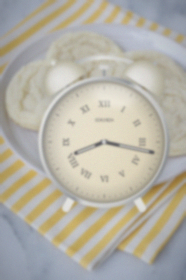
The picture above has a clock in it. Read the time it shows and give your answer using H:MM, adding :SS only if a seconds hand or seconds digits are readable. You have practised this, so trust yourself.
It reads 8:17
